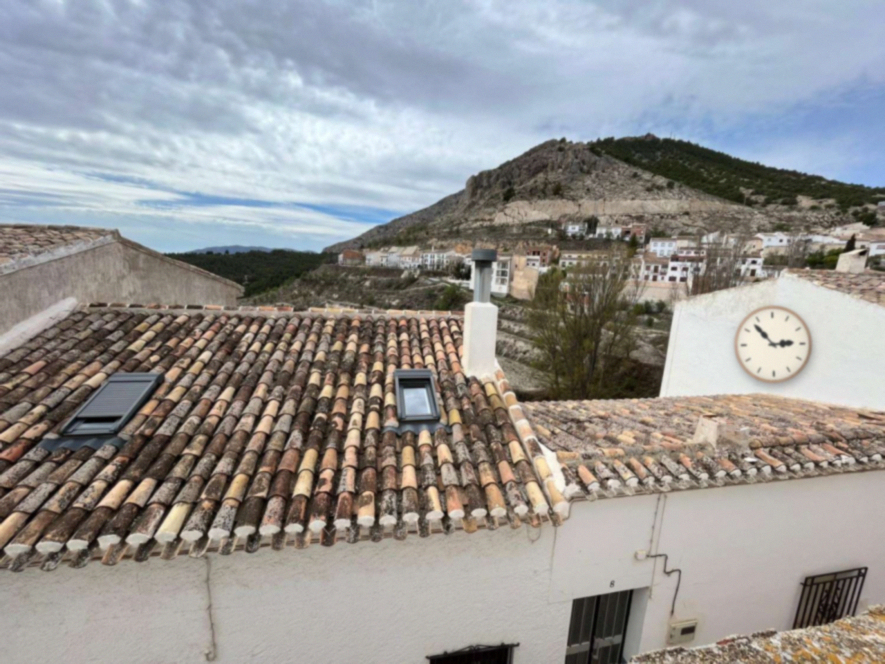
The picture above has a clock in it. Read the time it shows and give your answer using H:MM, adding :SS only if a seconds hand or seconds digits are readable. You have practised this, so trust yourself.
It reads 2:53
